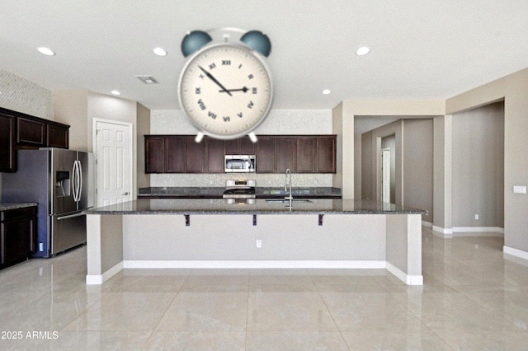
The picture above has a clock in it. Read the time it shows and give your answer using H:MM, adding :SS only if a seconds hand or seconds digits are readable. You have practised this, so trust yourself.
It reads 2:52
